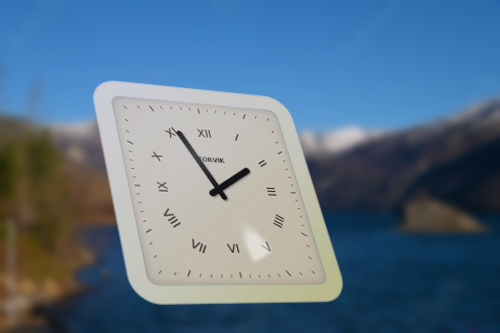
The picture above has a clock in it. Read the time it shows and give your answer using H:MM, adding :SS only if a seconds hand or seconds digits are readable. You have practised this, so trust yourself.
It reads 1:56
